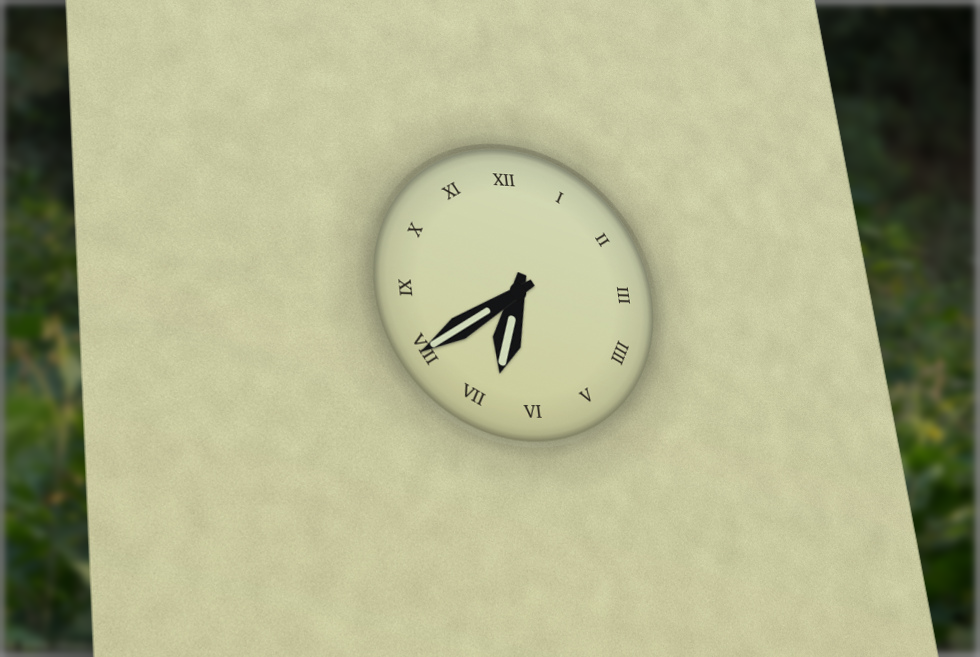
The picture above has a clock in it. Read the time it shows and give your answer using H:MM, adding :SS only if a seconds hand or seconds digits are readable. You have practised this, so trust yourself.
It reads 6:40
